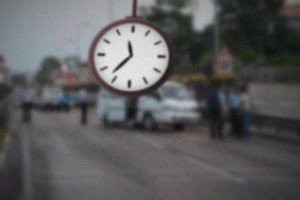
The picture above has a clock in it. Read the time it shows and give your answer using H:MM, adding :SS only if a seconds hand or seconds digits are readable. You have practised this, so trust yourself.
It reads 11:37
